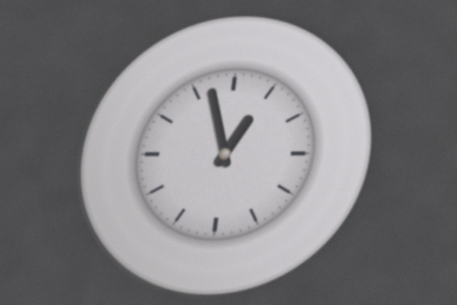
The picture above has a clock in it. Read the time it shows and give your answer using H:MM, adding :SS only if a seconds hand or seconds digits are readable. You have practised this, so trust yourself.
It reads 12:57
